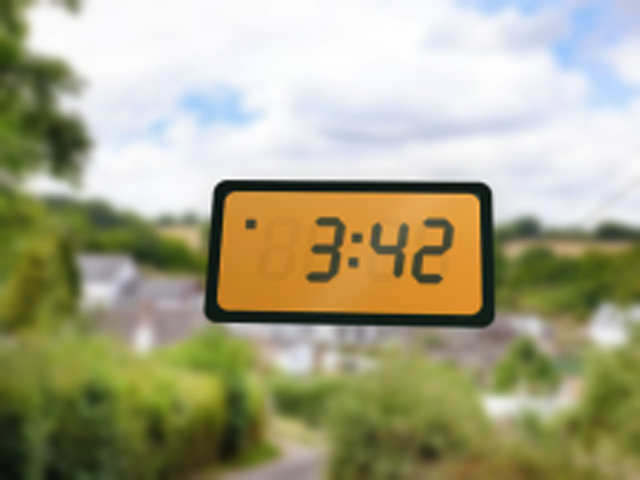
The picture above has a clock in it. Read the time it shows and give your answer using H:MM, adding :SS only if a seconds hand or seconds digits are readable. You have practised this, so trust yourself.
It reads 3:42
